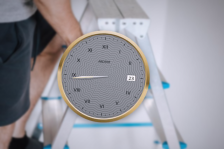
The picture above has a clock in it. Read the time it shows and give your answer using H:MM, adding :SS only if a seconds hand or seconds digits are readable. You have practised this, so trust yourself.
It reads 8:44
